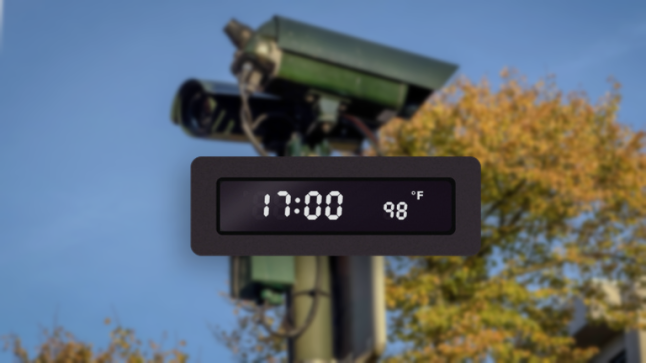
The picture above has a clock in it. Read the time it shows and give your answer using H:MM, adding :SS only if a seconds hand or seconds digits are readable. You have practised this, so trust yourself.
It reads 17:00
